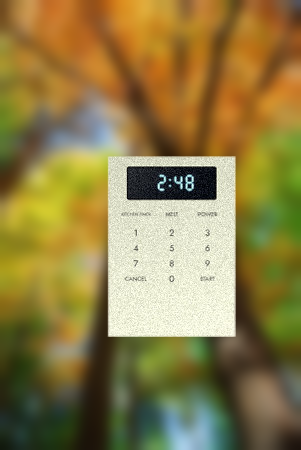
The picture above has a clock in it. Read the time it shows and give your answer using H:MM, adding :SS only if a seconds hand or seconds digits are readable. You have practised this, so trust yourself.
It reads 2:48
